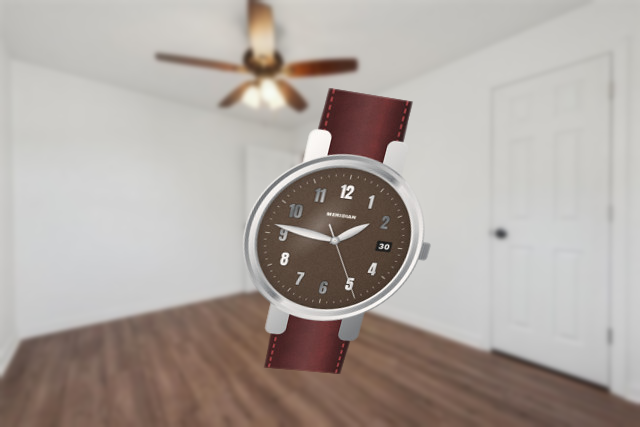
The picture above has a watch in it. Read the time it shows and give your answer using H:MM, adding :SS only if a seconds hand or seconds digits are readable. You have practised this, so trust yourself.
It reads 1:46:25
